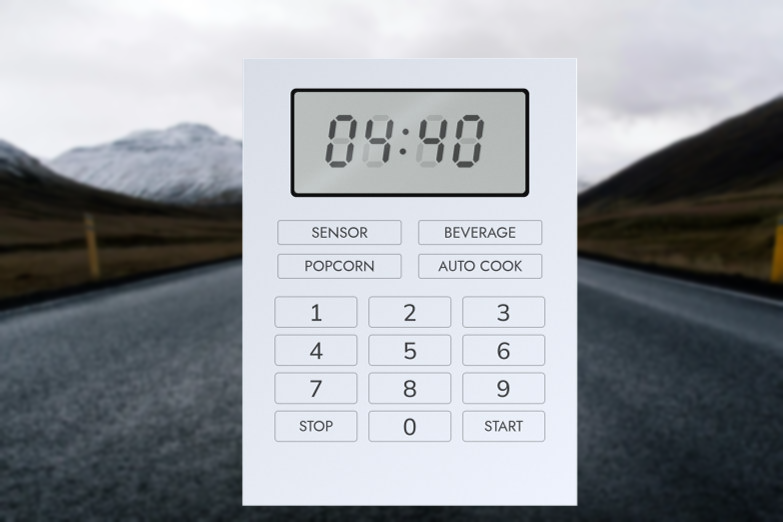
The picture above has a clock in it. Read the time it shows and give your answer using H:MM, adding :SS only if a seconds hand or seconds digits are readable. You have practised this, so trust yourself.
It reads 4:40
